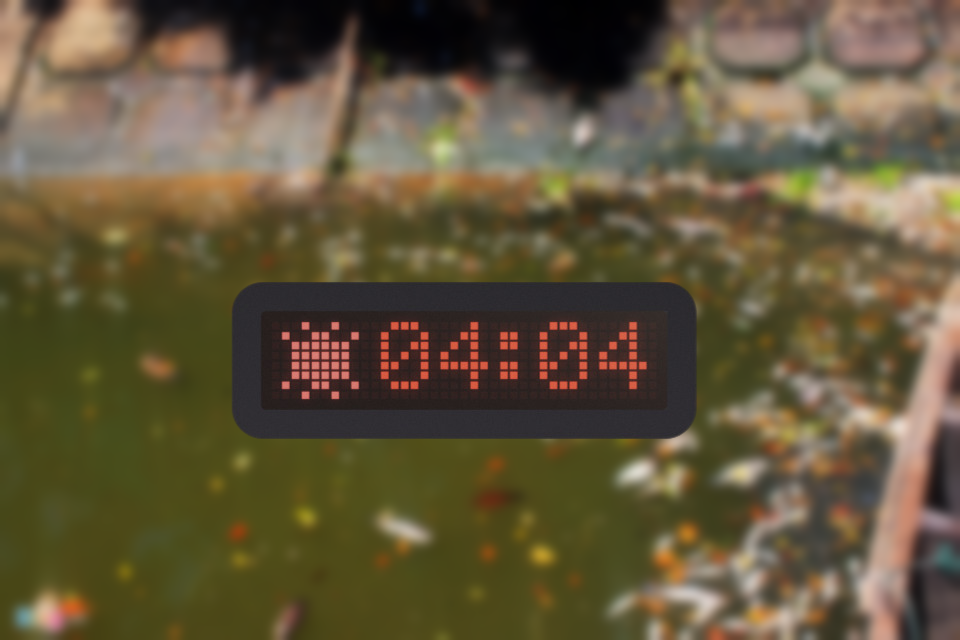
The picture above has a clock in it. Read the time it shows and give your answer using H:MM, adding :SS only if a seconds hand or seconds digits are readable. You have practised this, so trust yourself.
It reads 4:04
